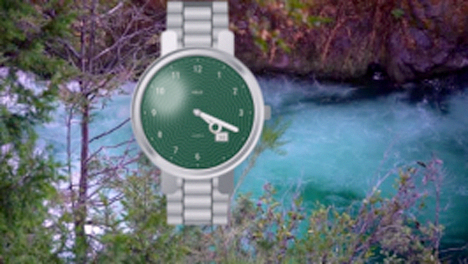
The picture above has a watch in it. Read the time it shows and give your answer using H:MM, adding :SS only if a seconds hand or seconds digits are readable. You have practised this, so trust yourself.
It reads 4:19
